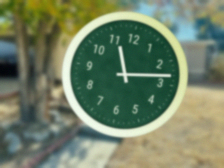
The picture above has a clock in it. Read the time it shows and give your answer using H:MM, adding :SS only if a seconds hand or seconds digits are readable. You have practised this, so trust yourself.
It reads 11:13
